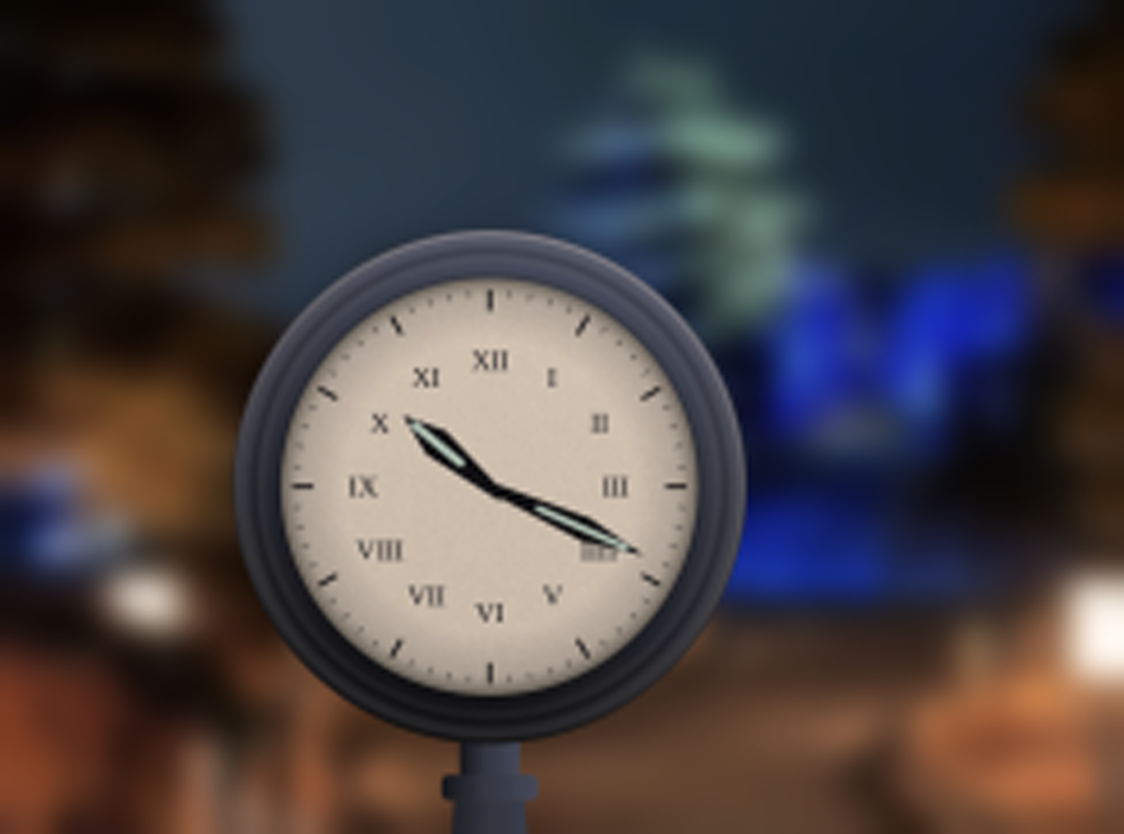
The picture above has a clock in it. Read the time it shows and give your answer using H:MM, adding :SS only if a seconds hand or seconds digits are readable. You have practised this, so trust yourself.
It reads 10:19
